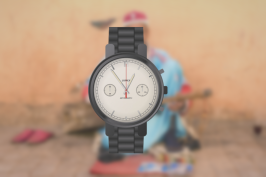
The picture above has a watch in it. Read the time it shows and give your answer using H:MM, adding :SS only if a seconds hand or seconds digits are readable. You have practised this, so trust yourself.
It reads 12:54
